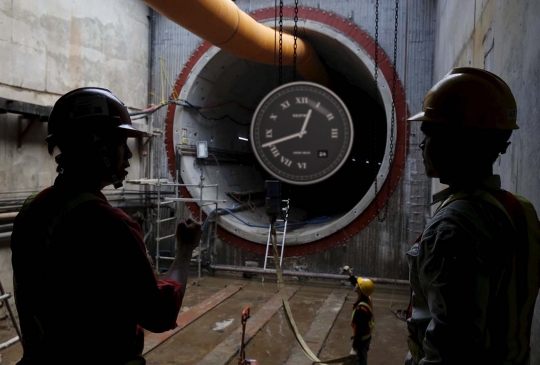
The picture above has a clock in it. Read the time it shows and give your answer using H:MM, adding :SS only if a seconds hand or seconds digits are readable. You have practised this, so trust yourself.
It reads 12:42
